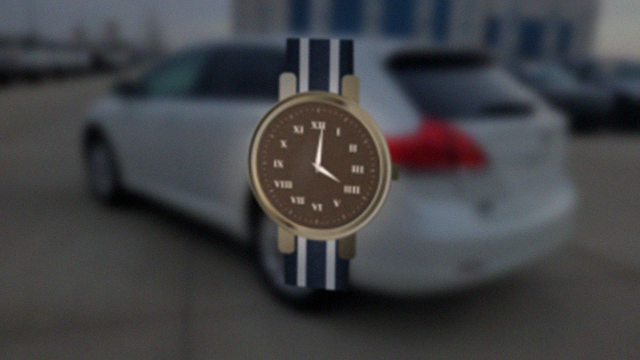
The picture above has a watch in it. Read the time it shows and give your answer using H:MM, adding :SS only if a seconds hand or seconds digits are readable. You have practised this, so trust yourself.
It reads 4:01
